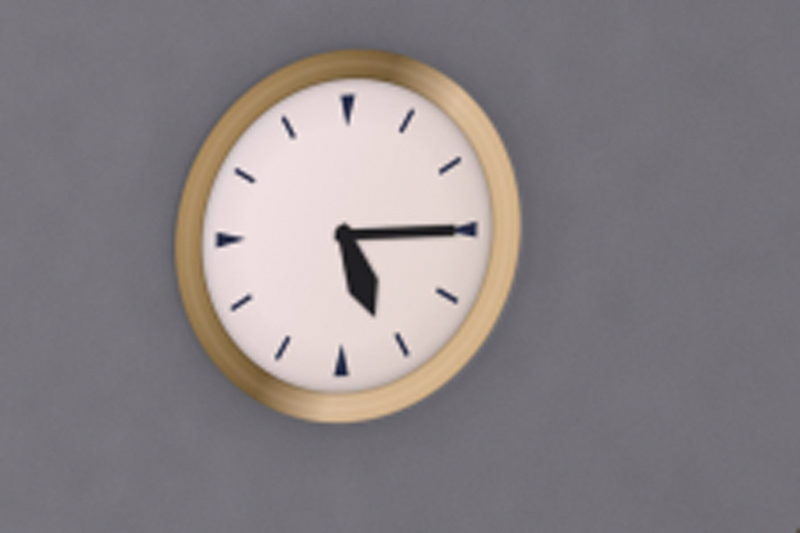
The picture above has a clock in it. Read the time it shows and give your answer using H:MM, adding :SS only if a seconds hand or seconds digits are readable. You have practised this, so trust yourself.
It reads 5:15
